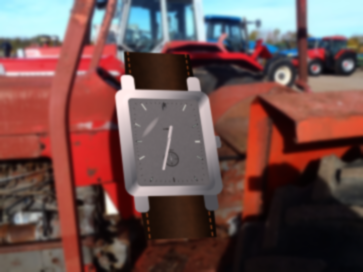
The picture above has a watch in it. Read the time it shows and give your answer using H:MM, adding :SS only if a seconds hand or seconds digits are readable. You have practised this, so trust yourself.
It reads 12:33
